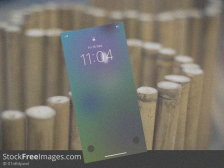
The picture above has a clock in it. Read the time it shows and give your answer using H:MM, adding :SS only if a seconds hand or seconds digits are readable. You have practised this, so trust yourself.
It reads 11:04
